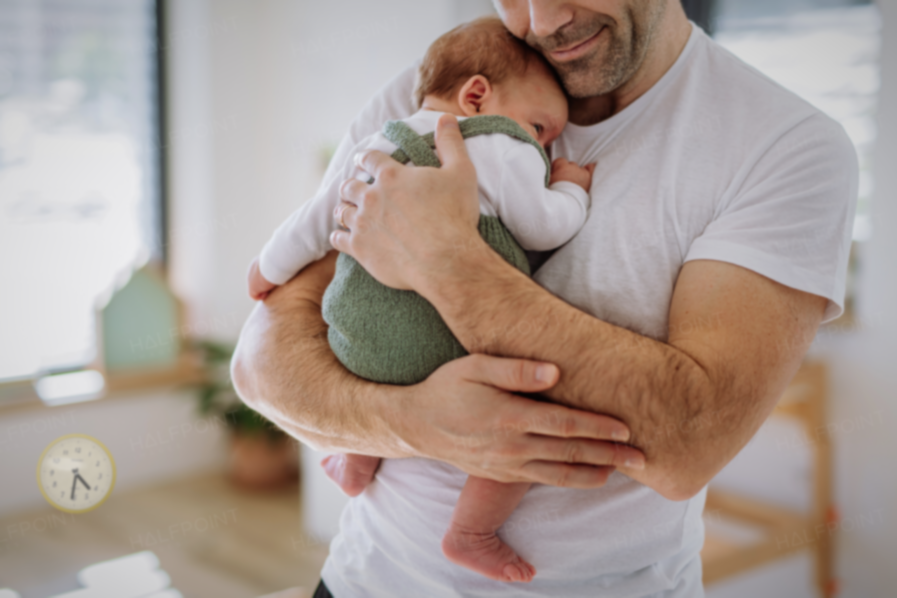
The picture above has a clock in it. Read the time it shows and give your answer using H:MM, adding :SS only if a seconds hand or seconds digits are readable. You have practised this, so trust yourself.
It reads 4:31
